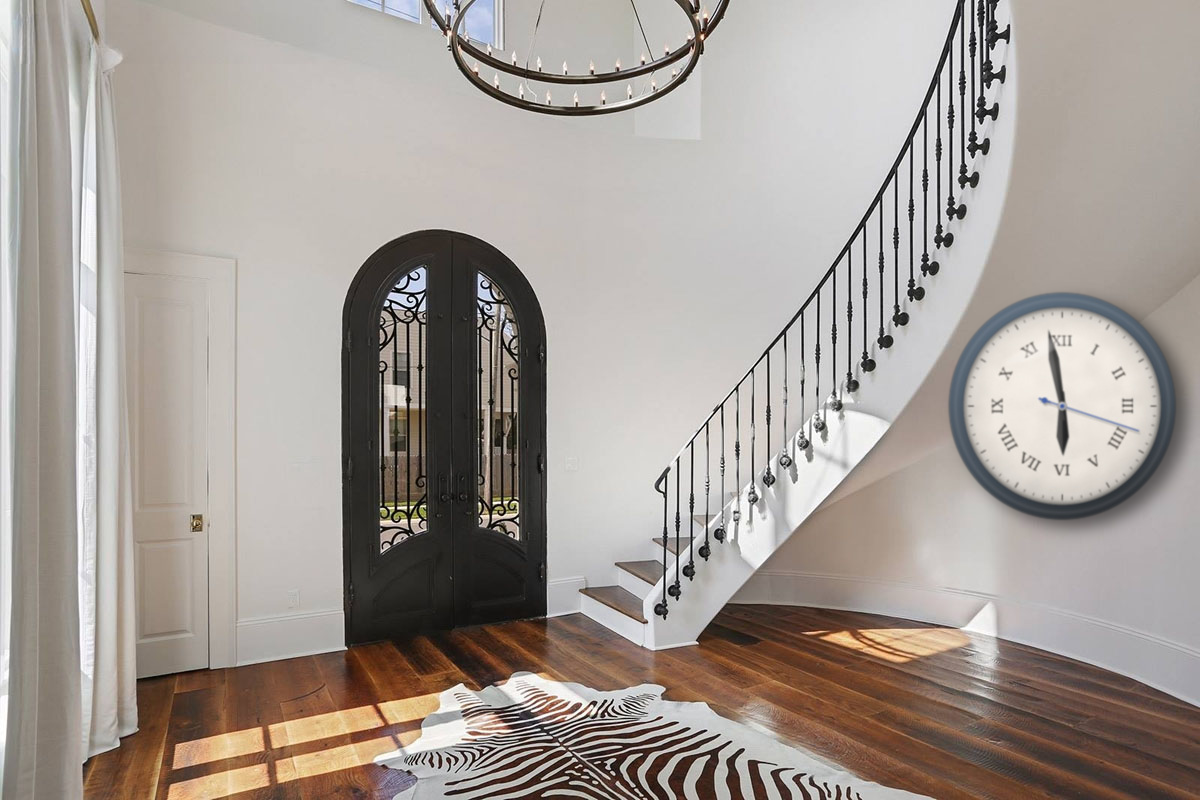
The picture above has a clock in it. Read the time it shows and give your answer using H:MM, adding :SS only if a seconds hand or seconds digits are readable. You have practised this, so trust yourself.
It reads 5:58:18
